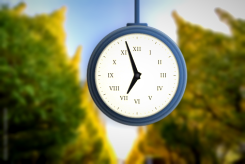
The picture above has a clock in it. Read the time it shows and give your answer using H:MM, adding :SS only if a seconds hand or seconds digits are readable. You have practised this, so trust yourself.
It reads 6:57
